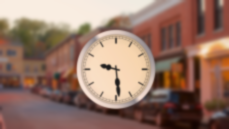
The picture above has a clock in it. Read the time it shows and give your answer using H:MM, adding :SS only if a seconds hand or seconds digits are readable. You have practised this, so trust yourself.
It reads 9:29
